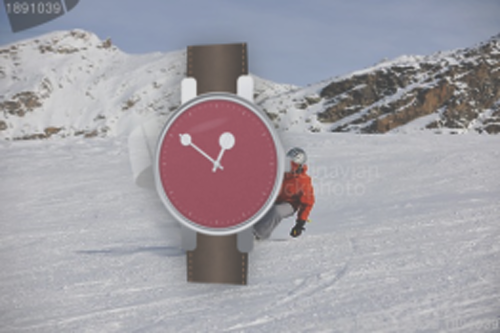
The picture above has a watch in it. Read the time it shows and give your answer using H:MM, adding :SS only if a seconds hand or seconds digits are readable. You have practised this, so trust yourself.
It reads 12:51
